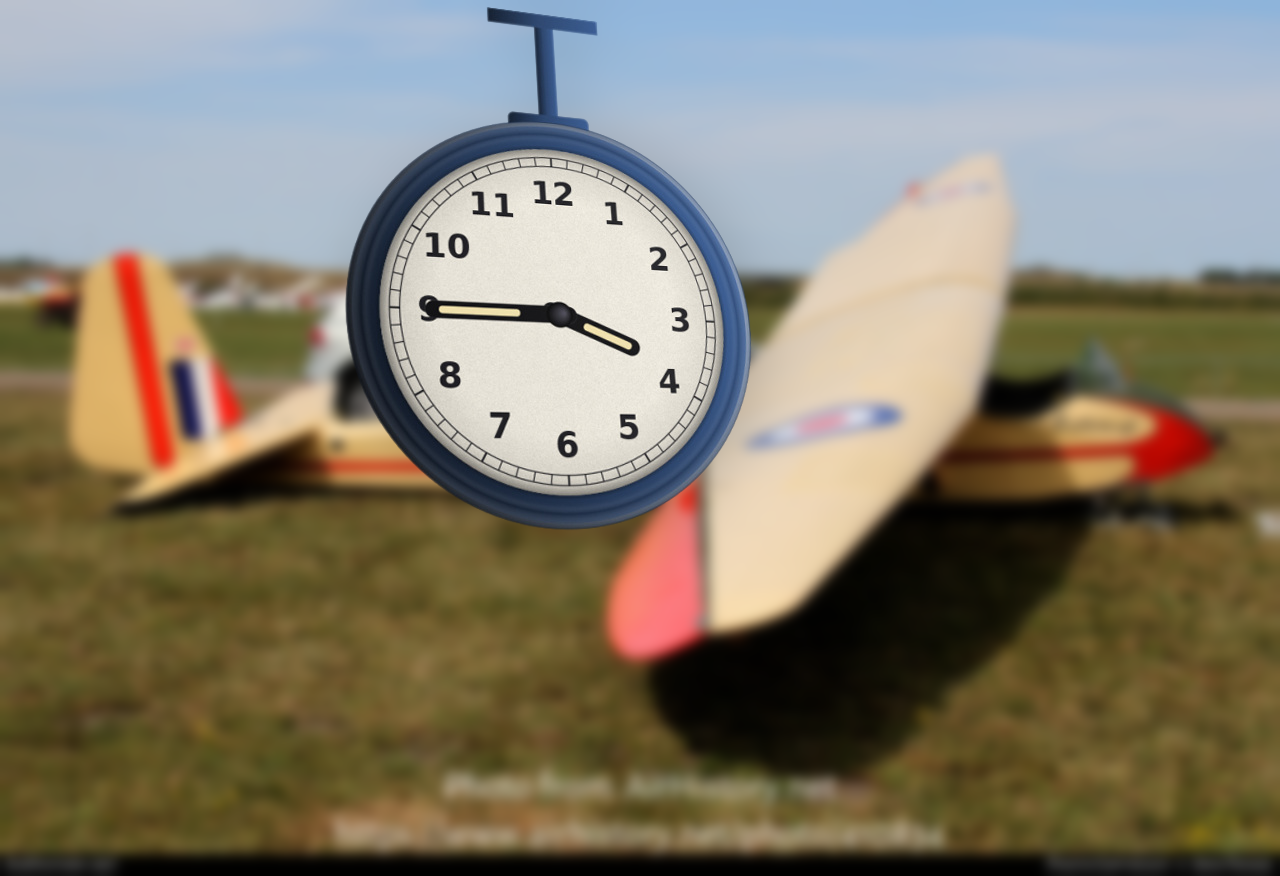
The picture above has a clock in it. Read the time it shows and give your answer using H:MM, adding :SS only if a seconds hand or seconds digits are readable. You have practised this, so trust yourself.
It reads 3:45
